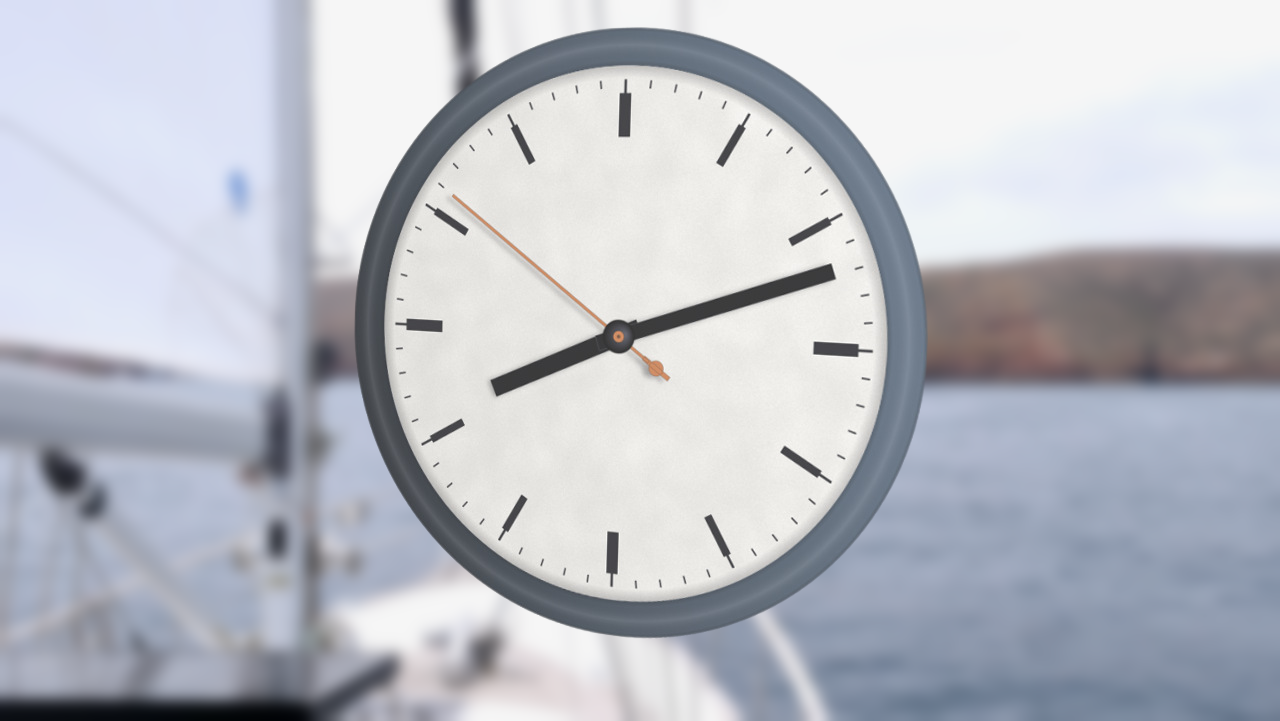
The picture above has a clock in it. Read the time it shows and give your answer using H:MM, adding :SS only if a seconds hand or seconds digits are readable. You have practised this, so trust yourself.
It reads 8:11:51
